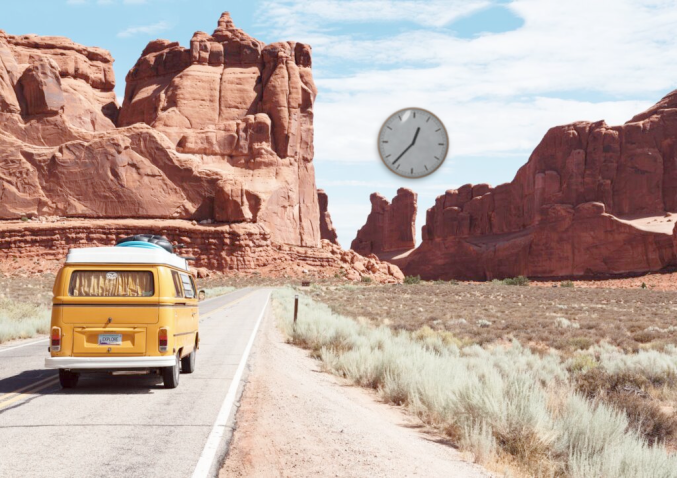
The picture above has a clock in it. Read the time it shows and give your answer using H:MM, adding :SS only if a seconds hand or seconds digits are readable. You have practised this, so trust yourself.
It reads 12:37
